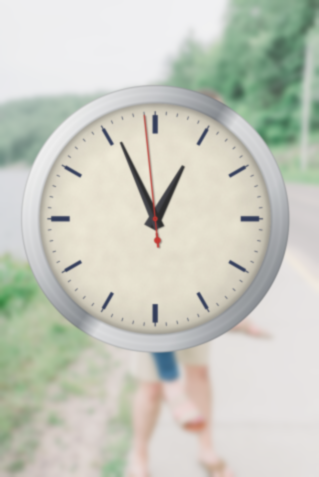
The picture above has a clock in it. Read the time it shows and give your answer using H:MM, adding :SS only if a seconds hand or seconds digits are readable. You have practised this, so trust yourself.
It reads 12:55:59
